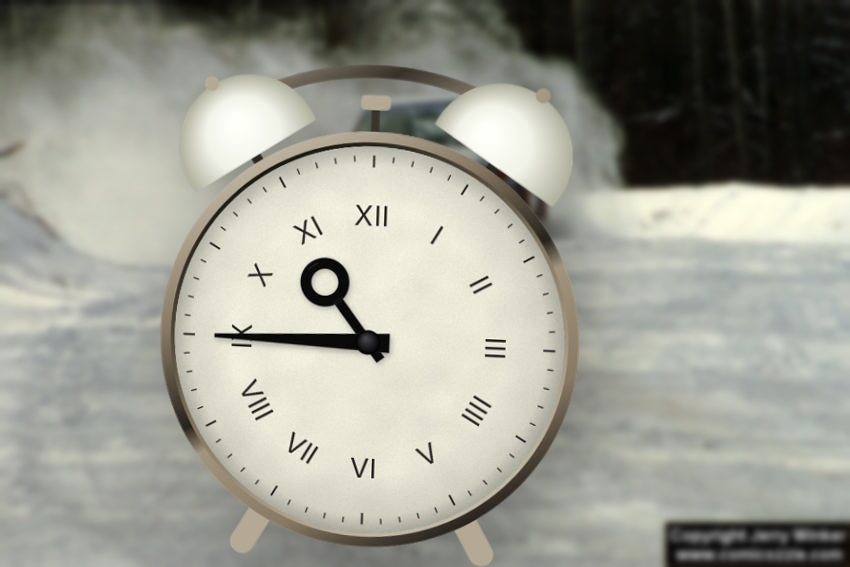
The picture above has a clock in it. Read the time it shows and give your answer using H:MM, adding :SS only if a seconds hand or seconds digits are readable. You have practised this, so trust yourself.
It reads 10:45
